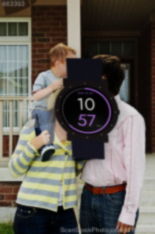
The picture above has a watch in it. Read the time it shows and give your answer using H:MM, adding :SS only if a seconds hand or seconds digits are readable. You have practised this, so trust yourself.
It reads 10:57
